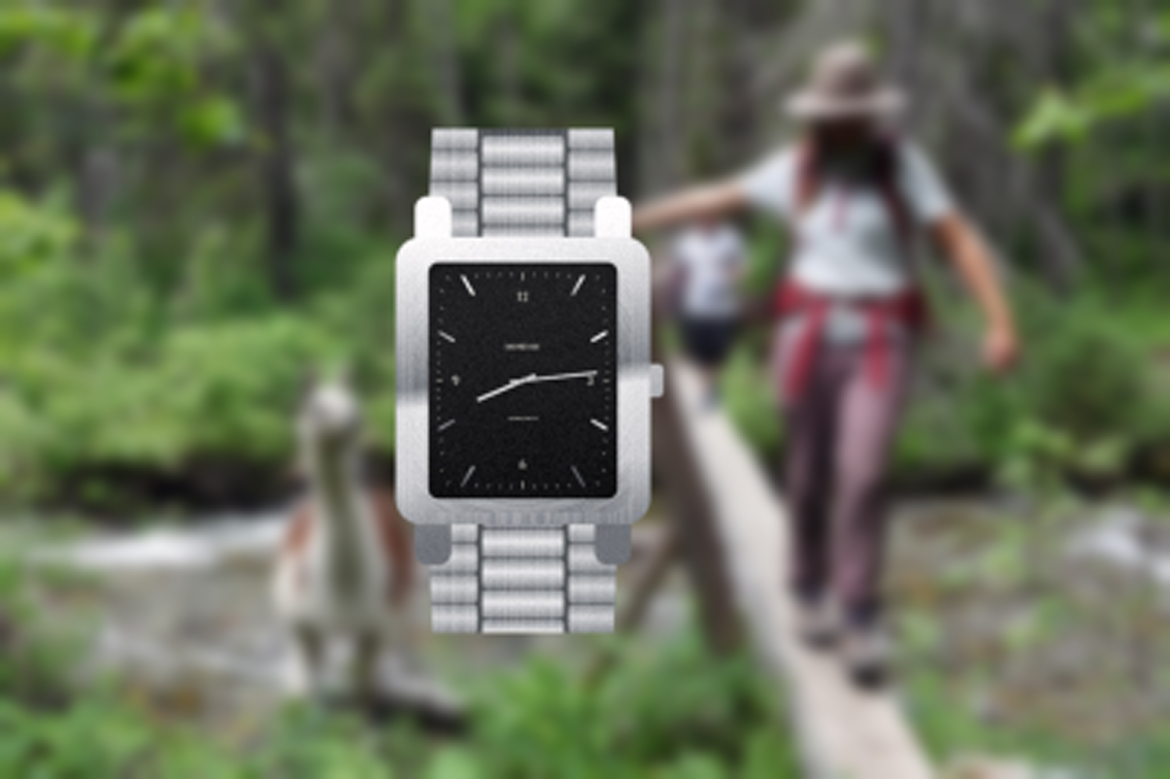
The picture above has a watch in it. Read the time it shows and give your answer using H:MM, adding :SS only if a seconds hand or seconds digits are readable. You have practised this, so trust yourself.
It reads 8:14
